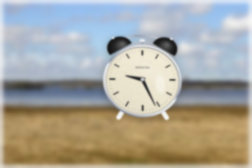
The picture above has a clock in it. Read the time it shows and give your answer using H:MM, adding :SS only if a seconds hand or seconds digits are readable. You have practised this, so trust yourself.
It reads 9:26
